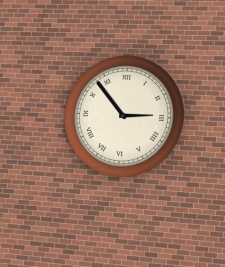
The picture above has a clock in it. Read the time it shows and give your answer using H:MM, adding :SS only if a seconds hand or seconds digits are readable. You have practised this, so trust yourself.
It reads 2:53
